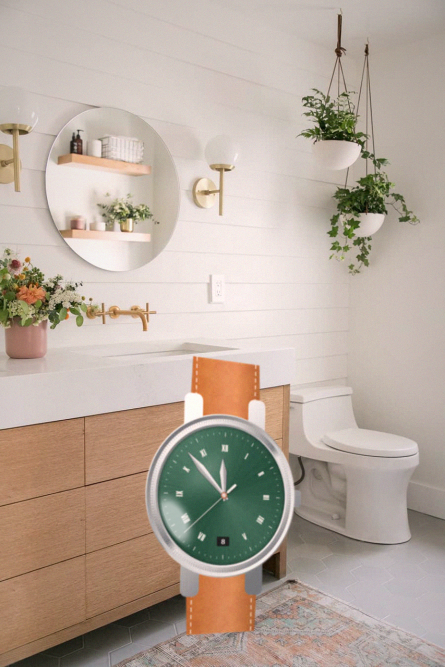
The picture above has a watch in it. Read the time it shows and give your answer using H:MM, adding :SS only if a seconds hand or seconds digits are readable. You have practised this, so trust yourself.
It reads 11:52:38
